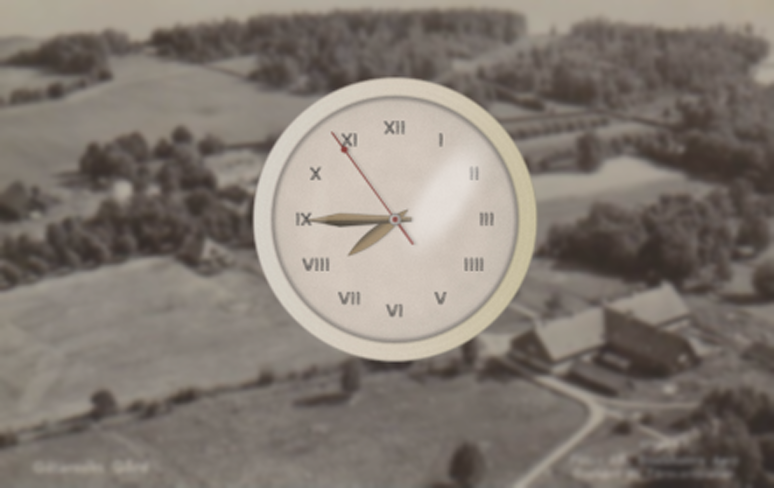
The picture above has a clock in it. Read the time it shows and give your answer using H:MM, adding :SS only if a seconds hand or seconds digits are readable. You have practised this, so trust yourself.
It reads 7:44:54
